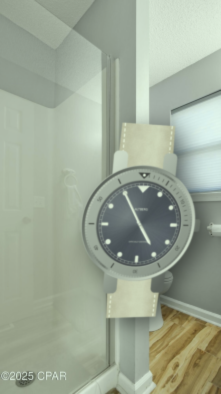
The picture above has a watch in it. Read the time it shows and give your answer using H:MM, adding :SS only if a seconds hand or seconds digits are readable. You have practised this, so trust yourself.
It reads 4:55
